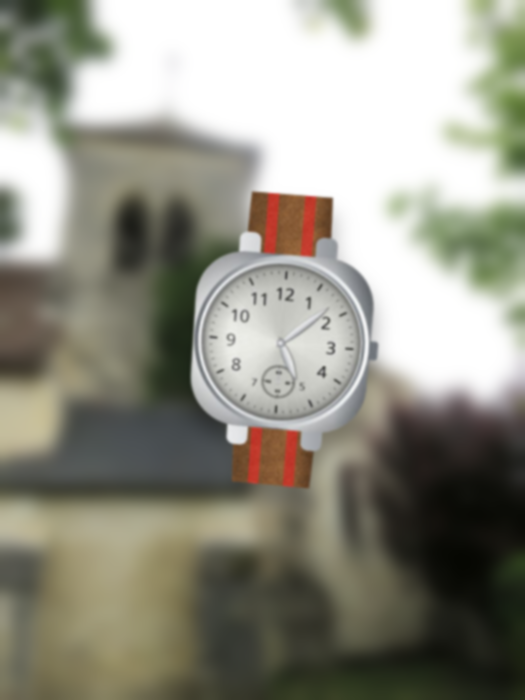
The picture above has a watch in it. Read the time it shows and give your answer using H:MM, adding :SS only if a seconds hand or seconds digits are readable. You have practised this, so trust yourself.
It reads 5:08
